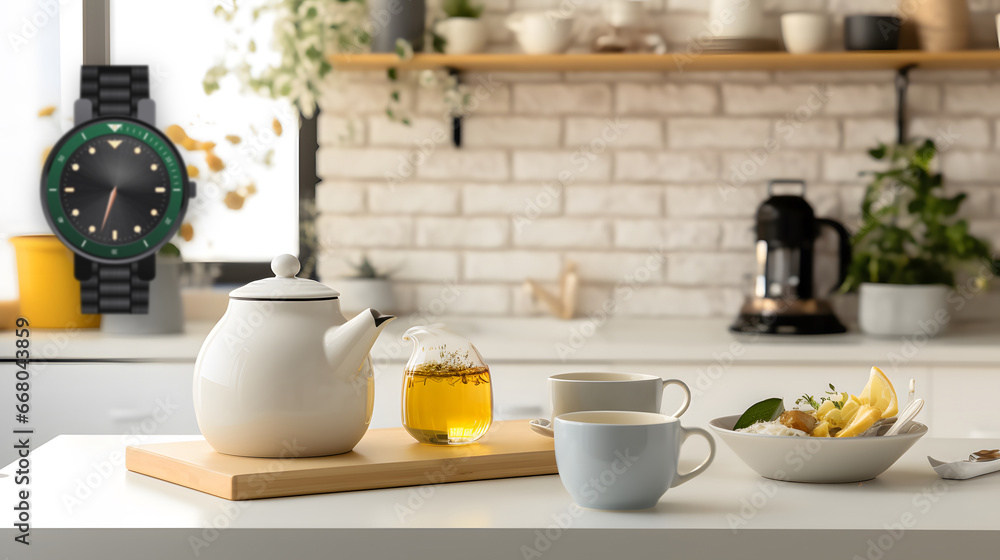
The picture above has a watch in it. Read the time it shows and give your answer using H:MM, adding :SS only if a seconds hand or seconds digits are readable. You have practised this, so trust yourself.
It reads 6:33
